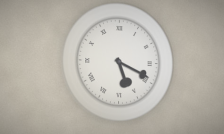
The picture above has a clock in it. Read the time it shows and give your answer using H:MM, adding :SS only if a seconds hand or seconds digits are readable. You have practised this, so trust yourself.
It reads 5:19
